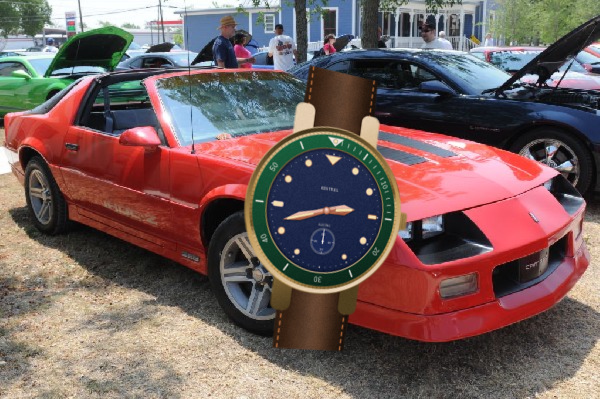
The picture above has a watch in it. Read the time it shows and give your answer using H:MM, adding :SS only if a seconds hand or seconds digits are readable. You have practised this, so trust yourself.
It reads 2:42
